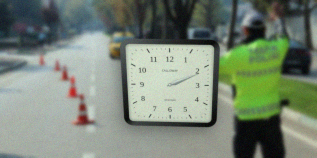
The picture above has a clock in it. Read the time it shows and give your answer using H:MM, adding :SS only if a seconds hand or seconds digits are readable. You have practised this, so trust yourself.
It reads 2:11
